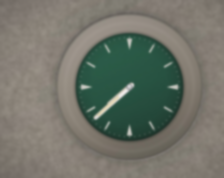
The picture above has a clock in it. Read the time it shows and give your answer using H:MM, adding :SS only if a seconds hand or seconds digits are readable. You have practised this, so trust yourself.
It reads 7:38
